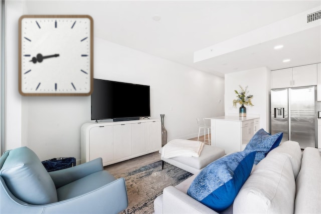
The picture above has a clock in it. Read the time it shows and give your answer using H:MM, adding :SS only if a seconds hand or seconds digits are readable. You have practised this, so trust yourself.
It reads 8:43
